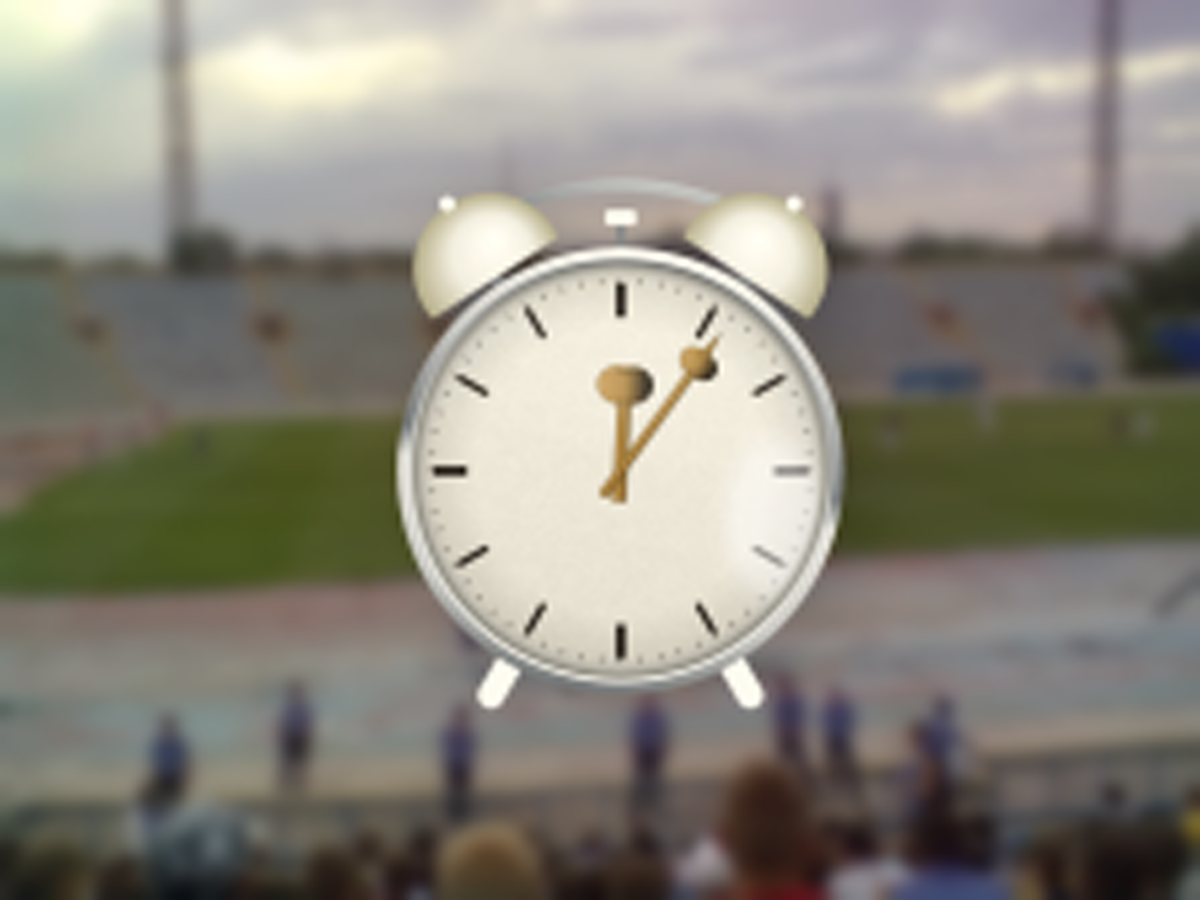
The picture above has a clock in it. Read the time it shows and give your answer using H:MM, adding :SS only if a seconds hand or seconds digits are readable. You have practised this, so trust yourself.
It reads 12:06
